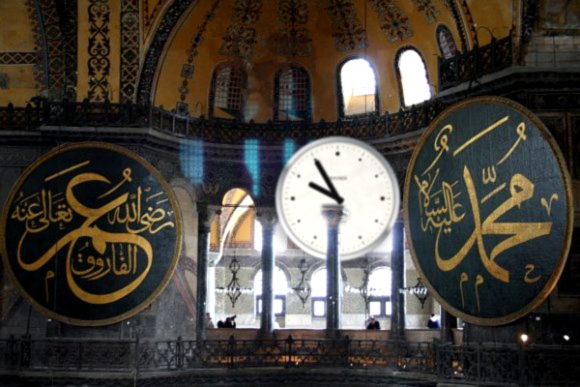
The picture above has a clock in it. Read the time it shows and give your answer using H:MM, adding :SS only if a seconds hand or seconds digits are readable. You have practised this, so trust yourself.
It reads 9:55
